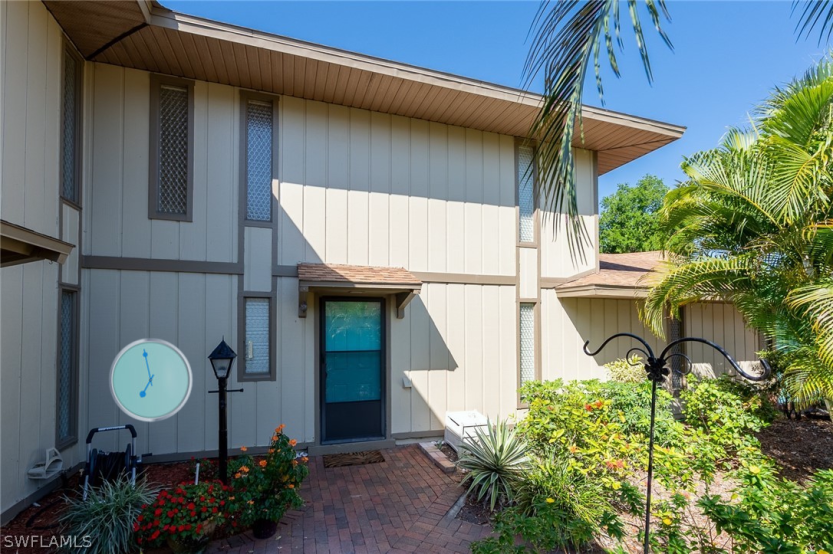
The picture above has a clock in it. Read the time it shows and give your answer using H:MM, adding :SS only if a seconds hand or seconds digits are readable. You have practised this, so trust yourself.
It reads 6:58
